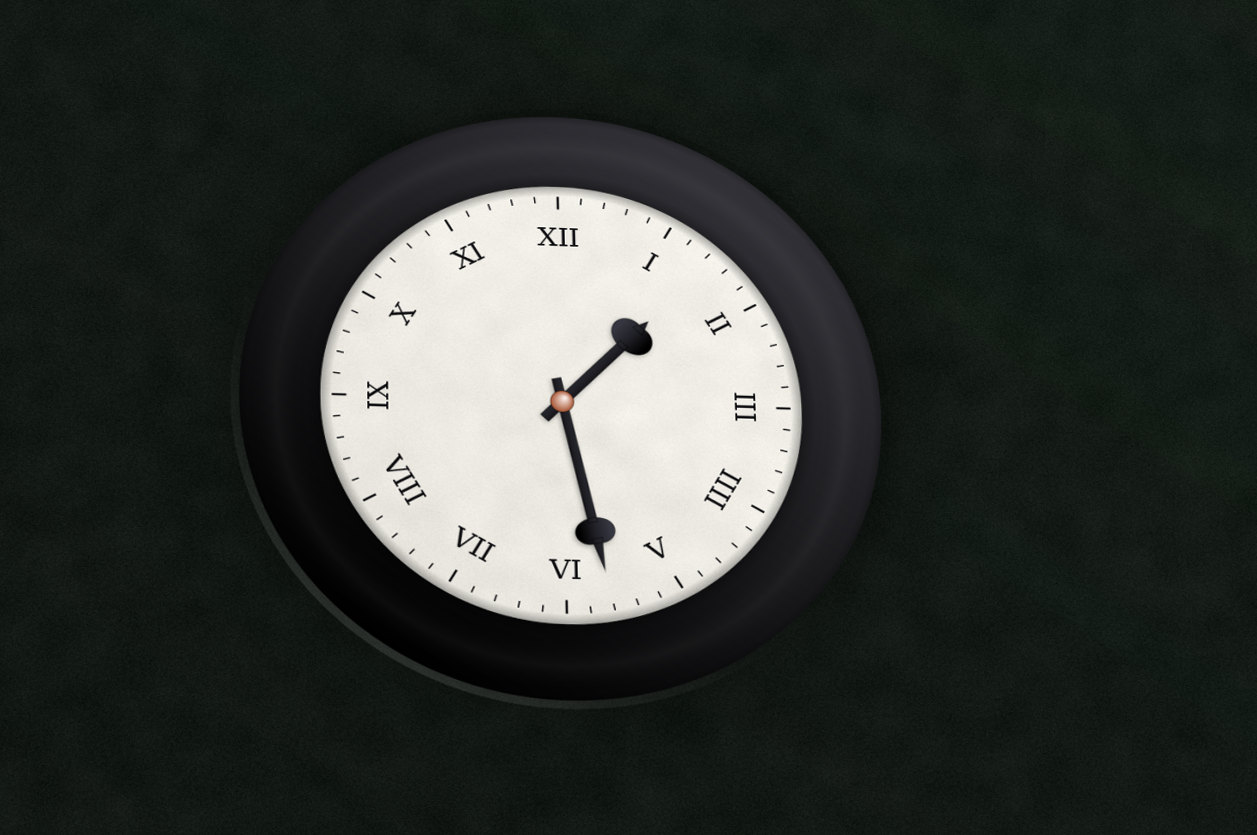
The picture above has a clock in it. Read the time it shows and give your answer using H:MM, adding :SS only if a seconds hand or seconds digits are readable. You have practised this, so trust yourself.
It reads 1:28
